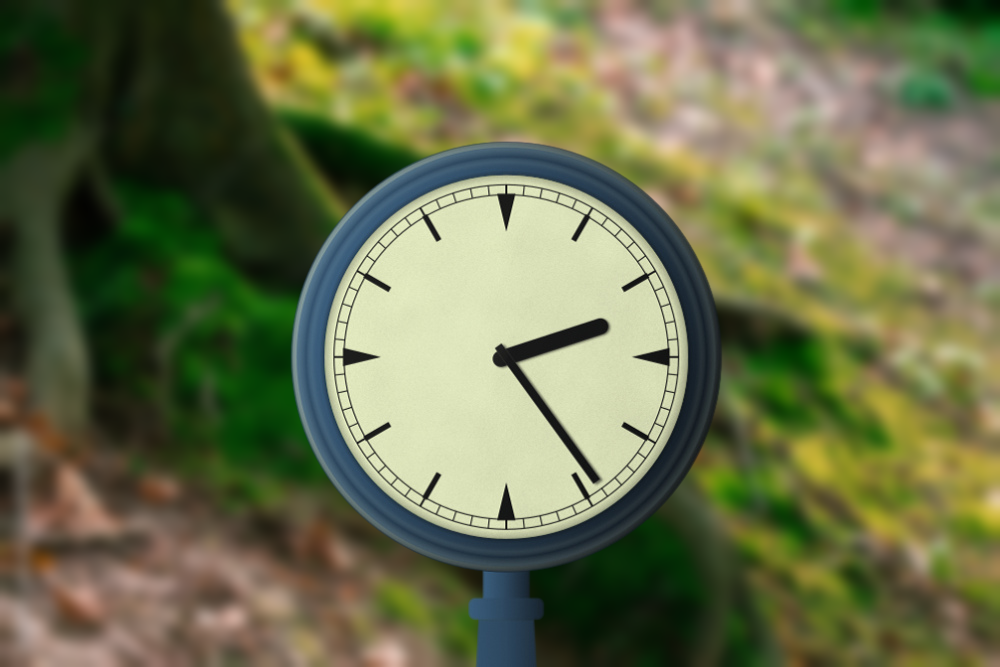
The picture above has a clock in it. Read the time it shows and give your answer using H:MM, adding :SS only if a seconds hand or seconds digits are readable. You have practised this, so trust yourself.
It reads 2:24
